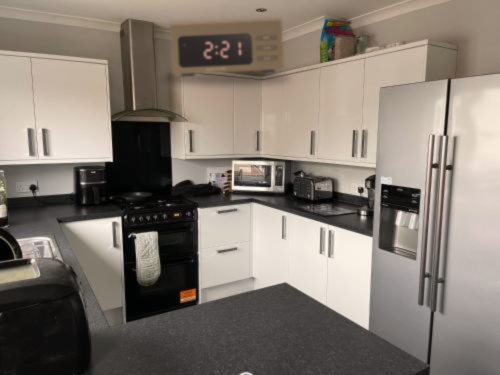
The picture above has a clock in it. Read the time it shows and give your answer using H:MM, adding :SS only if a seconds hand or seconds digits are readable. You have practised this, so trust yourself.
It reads 2:21
